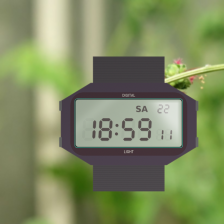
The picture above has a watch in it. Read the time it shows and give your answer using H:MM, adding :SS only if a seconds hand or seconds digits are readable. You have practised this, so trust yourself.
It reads 18:59:11
